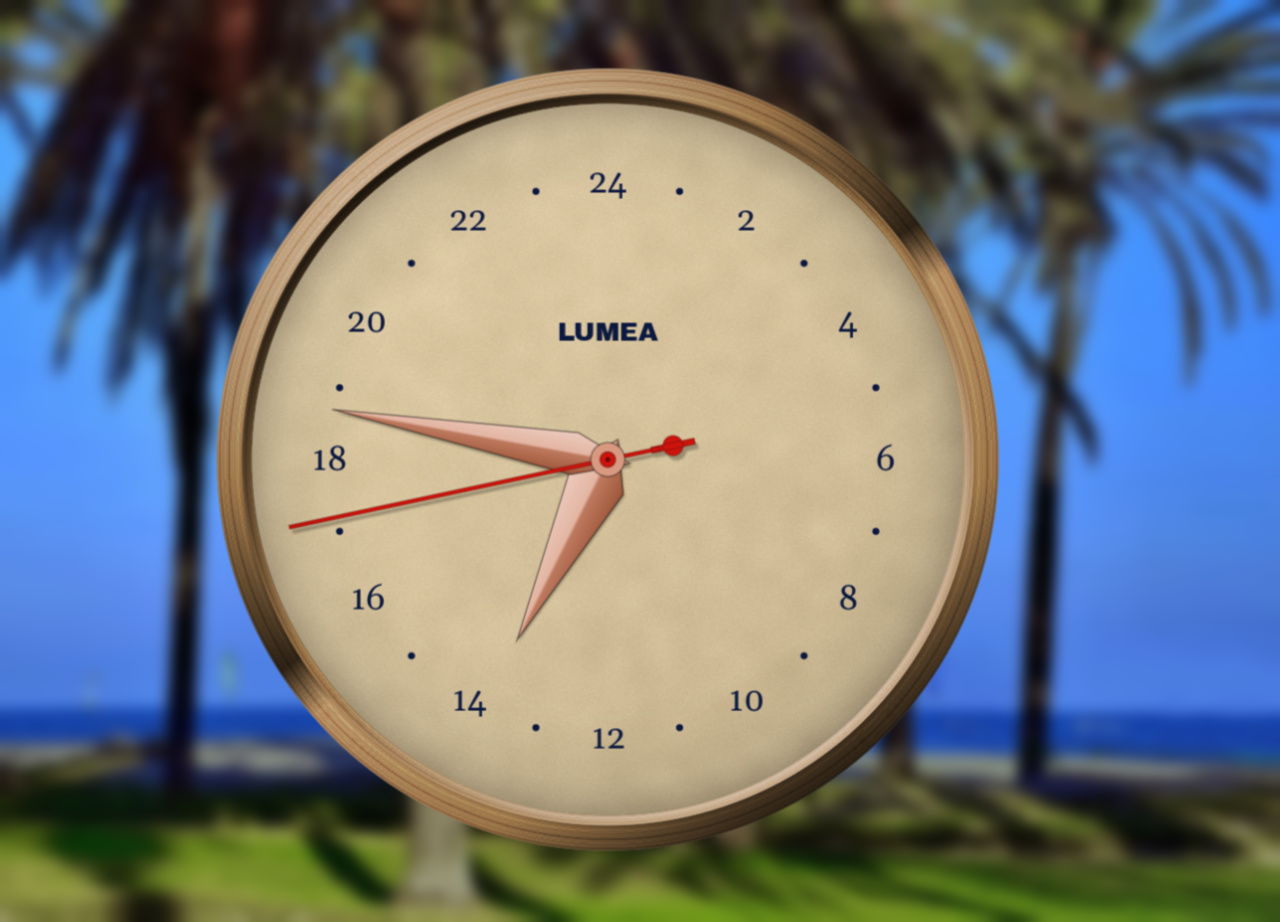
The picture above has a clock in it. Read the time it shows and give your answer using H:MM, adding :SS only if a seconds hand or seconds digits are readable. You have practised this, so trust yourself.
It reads 13:46:43
